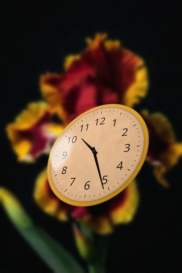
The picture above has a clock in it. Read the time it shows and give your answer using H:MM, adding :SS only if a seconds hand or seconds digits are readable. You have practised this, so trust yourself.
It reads 10:26
